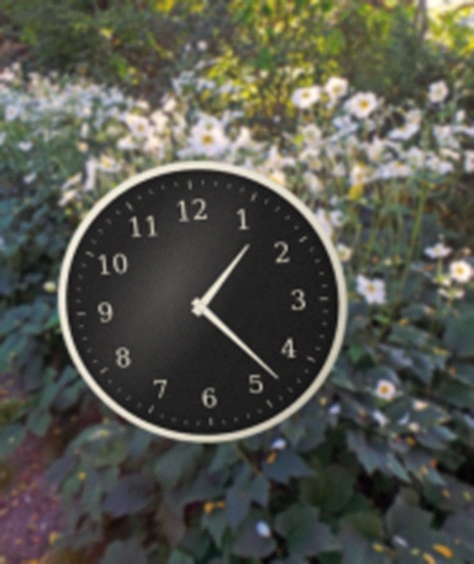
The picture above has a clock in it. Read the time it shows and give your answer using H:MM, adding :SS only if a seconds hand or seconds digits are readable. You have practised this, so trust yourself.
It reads 1:23
